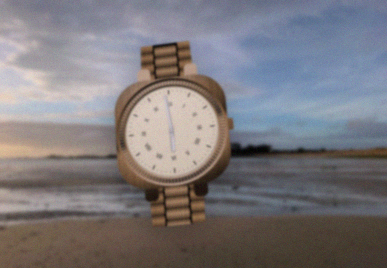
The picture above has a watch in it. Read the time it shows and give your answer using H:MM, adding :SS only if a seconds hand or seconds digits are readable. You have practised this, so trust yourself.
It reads 5:59
